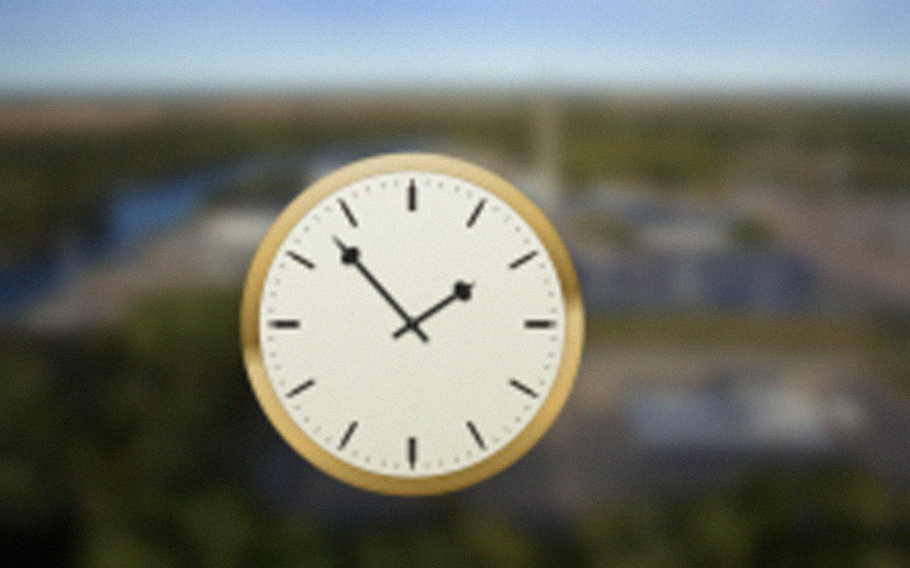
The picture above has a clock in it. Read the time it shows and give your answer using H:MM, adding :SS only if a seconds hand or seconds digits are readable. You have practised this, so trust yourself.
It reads 1:53
